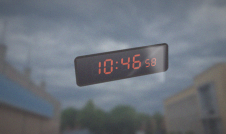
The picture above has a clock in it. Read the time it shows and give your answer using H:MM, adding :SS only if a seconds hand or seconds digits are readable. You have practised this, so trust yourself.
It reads 10:46:58
